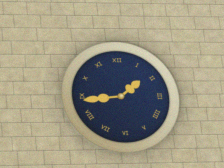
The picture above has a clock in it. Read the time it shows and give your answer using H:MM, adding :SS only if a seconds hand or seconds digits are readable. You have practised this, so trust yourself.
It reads 1:44
